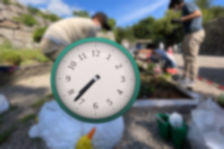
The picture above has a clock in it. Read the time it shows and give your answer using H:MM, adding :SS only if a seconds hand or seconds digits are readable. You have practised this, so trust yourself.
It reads 7:37
